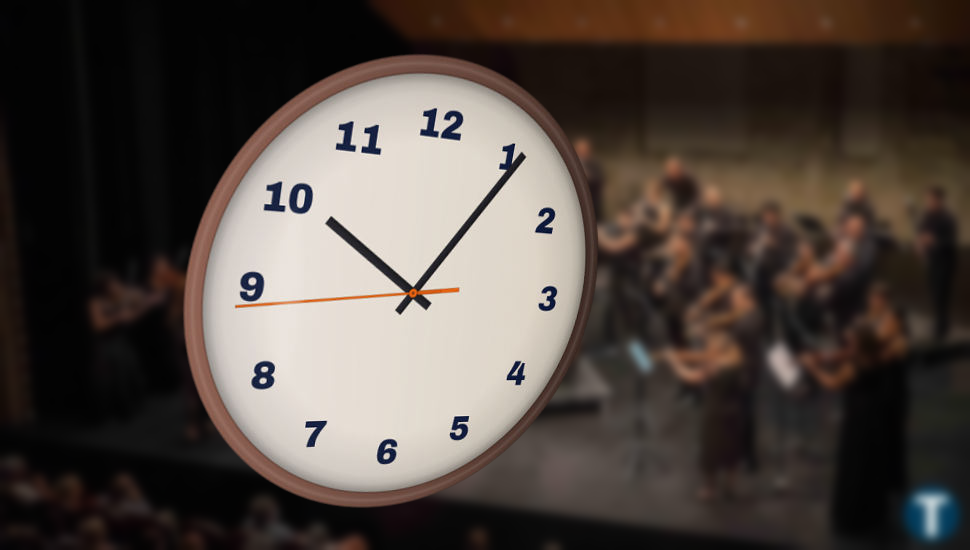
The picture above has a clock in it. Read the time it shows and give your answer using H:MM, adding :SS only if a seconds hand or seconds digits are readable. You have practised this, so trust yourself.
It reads 10:05:44
